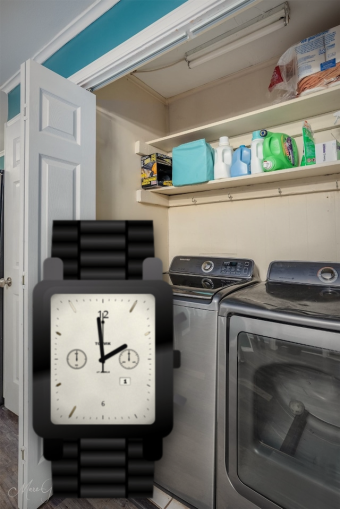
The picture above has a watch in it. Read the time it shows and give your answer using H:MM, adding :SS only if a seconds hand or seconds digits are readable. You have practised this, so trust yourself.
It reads 1:59
